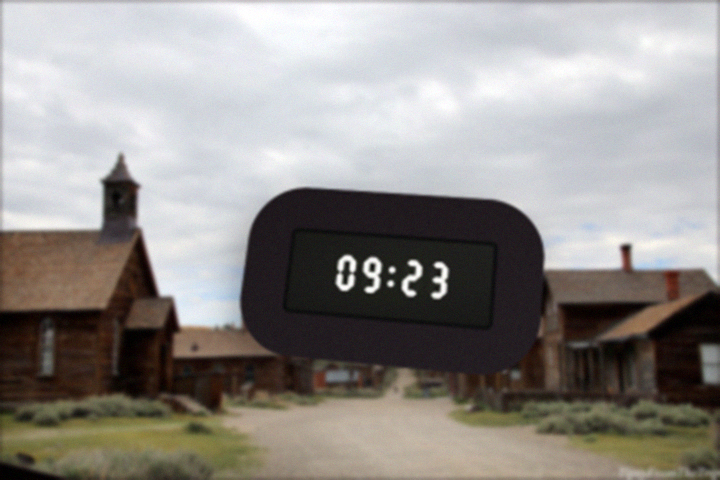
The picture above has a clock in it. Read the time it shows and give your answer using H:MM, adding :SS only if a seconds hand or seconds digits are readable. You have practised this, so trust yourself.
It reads 9:23
